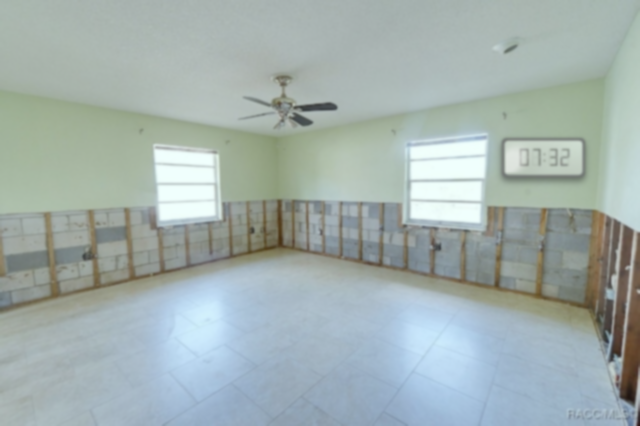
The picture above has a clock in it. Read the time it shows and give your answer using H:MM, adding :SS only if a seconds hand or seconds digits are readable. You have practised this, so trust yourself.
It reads 7:32
